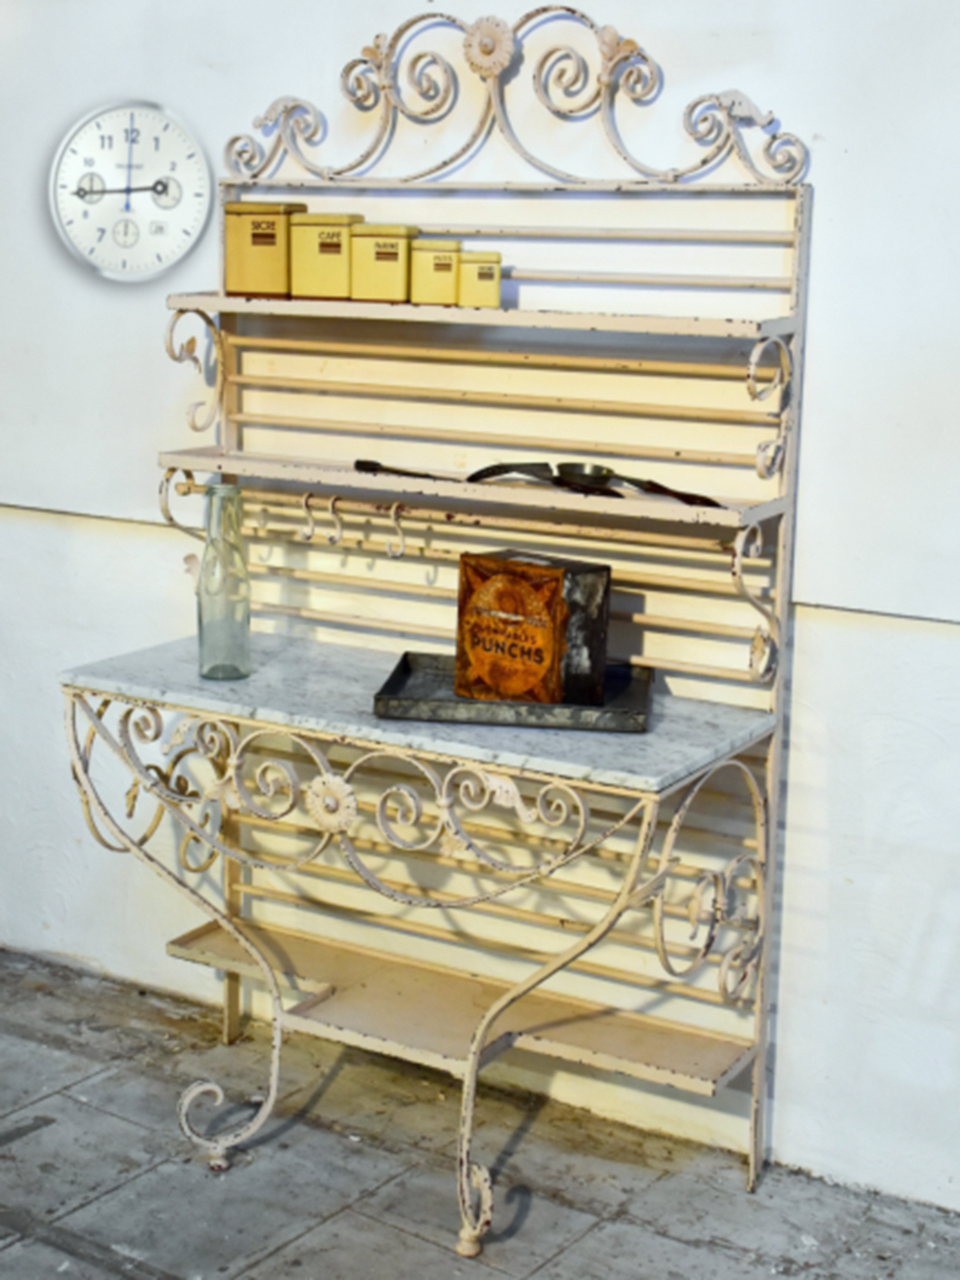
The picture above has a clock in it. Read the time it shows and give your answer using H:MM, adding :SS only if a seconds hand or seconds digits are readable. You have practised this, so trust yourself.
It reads 2:44
